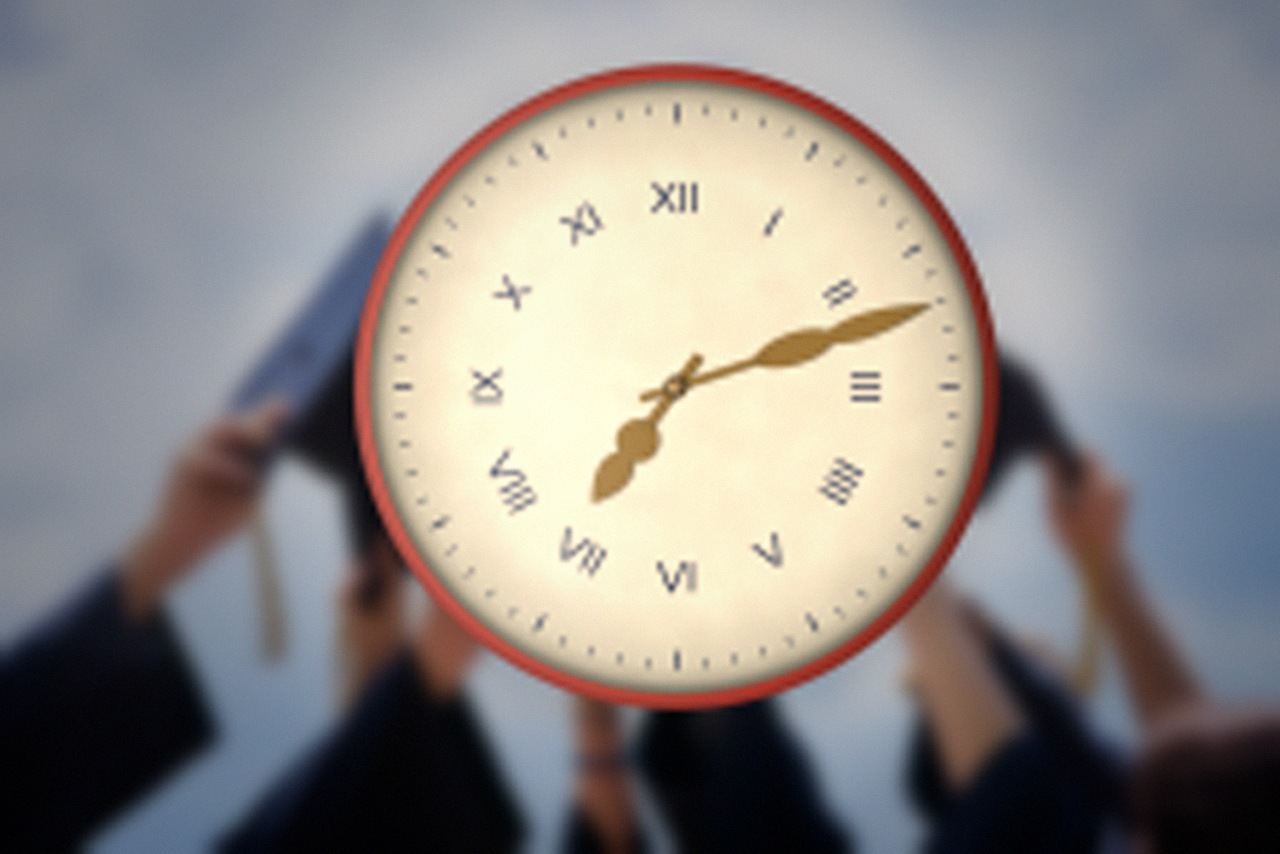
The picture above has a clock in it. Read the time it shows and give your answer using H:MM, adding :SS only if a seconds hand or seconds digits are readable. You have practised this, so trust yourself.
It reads 7:12
